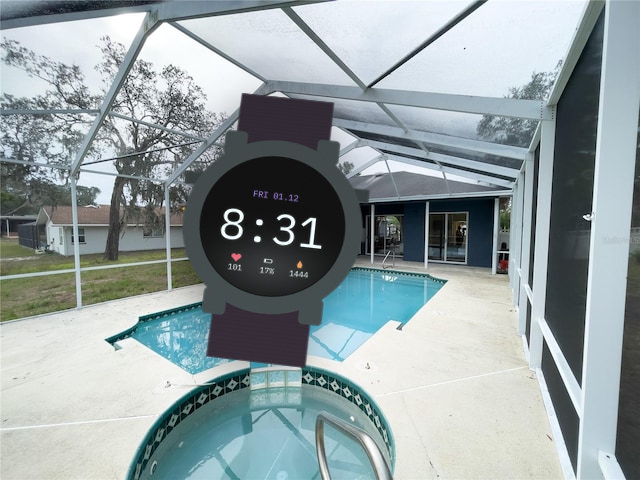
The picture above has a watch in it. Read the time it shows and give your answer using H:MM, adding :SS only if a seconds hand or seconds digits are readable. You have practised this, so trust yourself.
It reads 8:31
